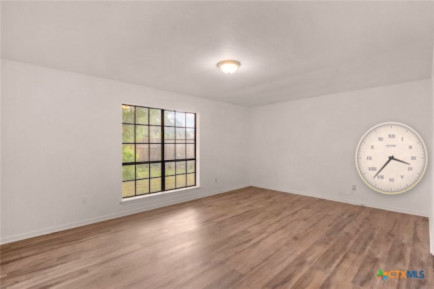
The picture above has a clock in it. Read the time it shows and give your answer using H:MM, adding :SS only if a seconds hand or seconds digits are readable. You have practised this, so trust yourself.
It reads 3:37
